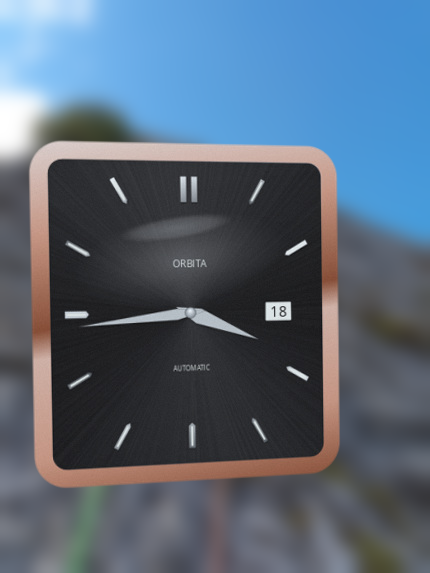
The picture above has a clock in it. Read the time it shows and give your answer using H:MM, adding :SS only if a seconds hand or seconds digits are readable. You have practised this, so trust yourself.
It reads 3:44
